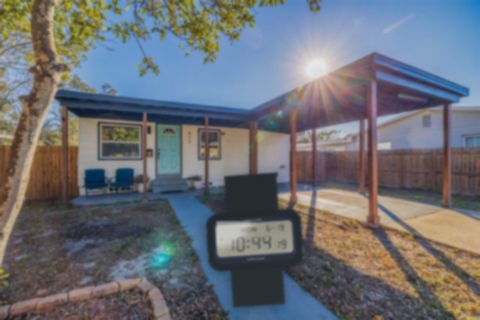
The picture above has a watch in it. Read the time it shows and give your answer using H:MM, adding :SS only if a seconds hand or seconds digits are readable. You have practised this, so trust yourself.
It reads 10:44
